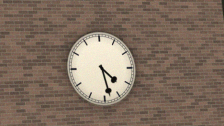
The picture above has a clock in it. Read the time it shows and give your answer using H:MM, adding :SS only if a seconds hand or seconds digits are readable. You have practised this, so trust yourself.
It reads 4:28
